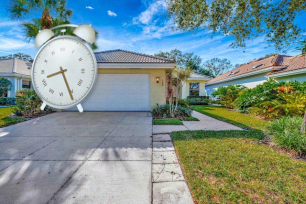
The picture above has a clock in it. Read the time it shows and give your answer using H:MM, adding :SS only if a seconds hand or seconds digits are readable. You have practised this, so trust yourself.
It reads 8:26
